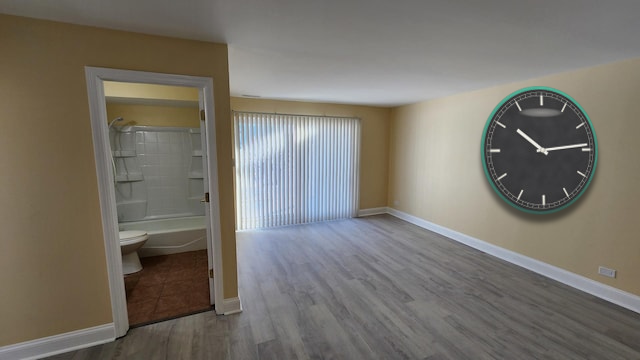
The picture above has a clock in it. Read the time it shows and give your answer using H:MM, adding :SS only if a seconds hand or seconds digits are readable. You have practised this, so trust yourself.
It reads 10:14
